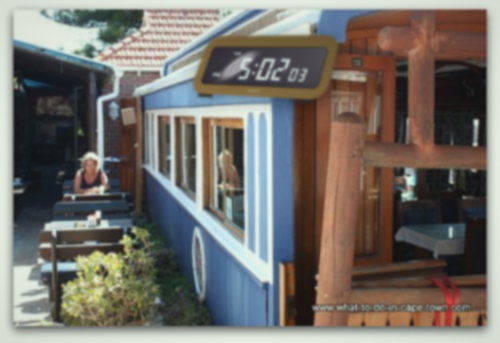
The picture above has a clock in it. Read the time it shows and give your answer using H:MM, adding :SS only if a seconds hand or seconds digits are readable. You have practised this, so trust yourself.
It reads 5:02
